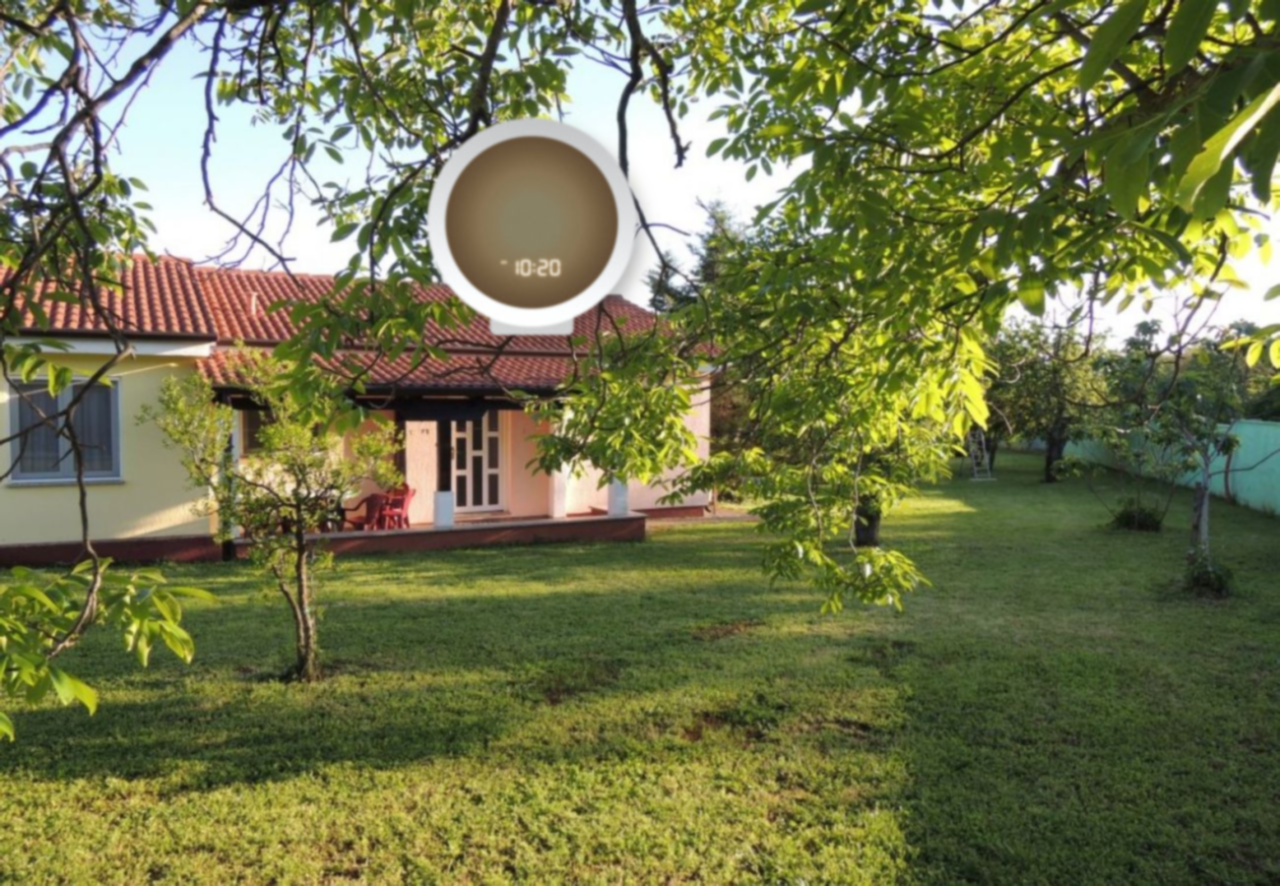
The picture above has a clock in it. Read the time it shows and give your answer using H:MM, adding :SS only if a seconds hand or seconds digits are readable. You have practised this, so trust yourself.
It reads 10:20
